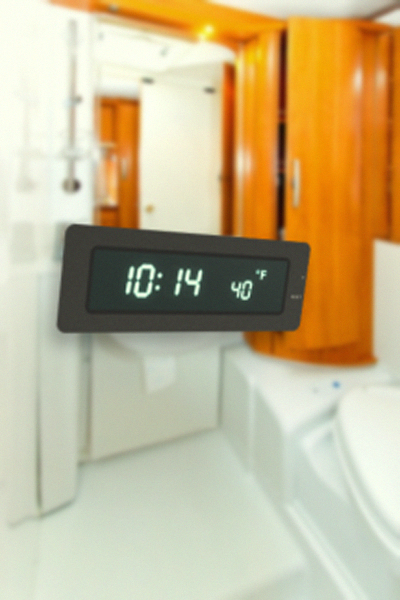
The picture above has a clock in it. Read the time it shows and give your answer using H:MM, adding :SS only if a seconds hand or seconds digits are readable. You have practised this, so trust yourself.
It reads 10:14
